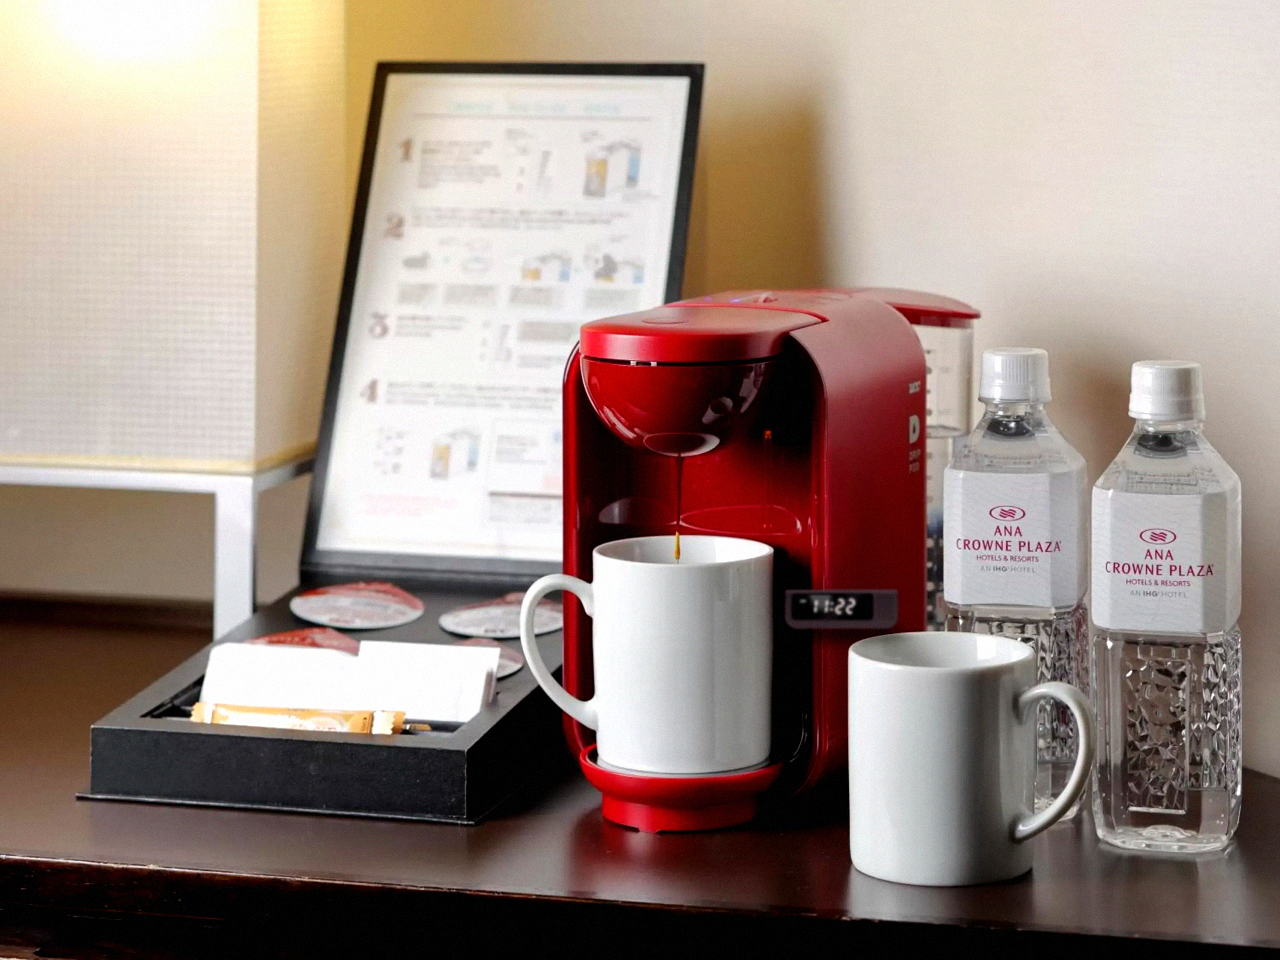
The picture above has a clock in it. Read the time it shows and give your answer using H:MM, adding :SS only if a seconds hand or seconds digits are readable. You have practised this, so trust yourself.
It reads 11:22
